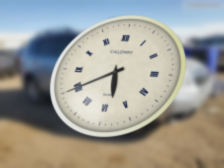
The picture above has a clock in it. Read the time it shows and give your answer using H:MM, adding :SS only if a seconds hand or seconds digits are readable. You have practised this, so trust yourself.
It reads 5:40
